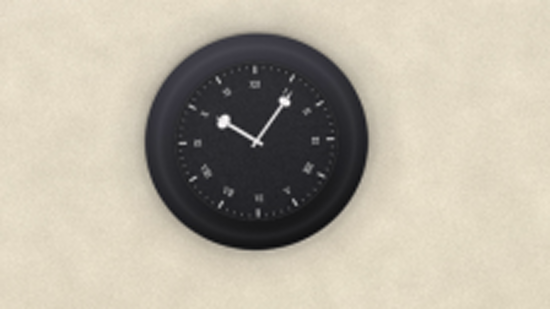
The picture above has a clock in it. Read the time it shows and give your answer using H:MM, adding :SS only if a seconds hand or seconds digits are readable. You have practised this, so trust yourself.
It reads 10:06
